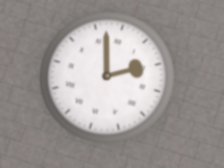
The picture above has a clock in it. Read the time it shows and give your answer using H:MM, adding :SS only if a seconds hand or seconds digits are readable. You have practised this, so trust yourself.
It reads 1:57
